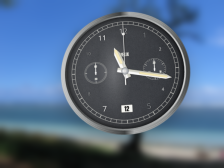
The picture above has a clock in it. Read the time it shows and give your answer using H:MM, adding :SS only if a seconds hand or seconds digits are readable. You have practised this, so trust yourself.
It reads 11:17
